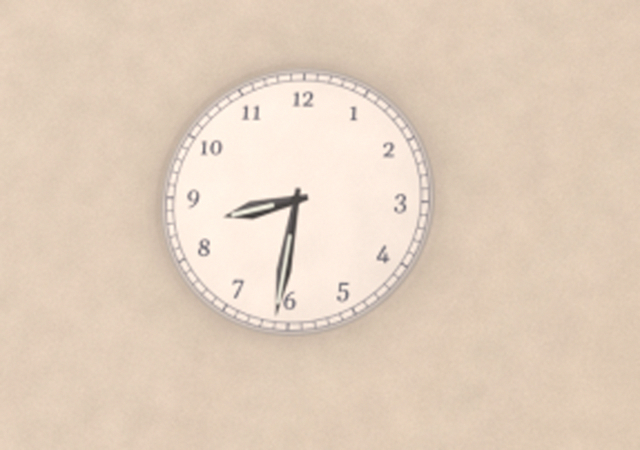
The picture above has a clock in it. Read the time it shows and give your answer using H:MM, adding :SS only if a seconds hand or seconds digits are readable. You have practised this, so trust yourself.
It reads 8:31
